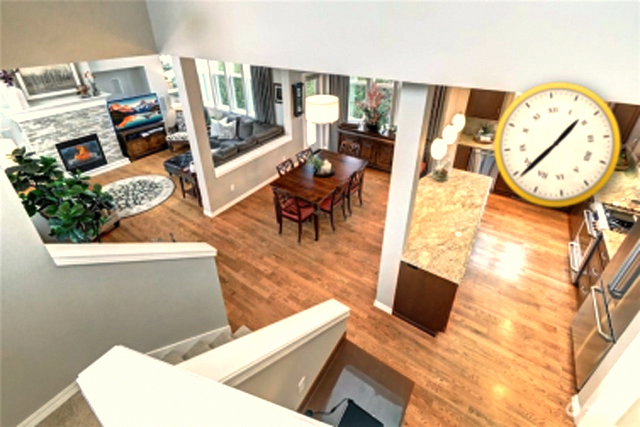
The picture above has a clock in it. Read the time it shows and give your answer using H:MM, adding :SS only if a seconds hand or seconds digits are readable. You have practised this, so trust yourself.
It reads 1:39
